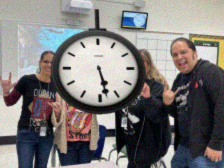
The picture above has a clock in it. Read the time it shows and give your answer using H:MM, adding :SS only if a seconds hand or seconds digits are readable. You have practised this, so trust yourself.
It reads 5:28
